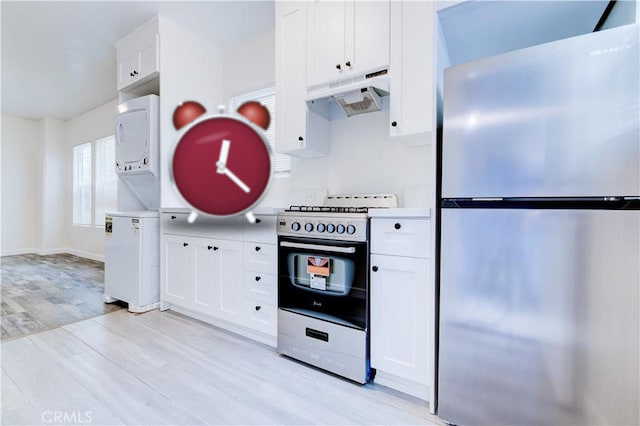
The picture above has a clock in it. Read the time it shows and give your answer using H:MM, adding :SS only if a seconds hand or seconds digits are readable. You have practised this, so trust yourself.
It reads 12:22
